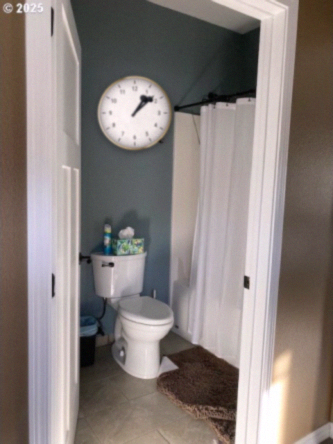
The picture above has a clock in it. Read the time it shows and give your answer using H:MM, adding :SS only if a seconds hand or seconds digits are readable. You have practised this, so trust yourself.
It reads 1:08
